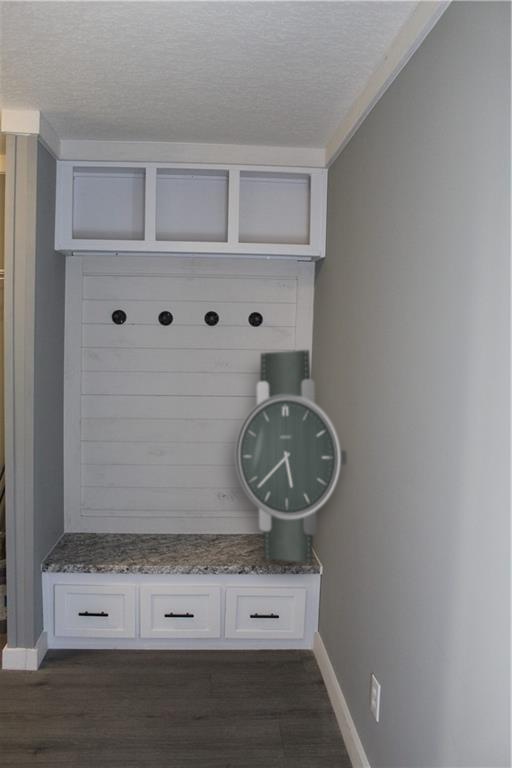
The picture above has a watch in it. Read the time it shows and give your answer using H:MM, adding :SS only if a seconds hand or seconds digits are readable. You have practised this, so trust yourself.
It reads 5:38
